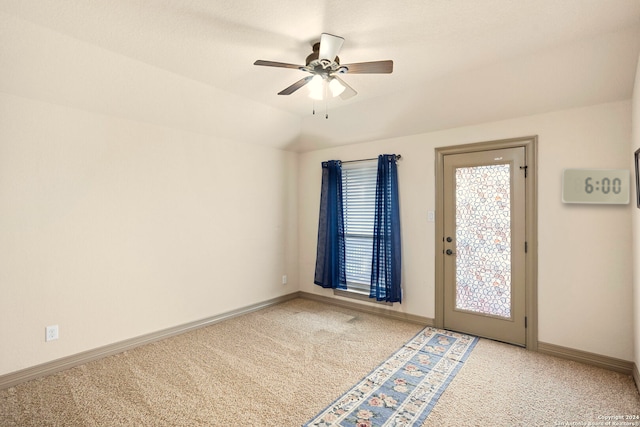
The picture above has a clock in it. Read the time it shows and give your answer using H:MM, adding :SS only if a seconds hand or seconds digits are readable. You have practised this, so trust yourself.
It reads 6:00
